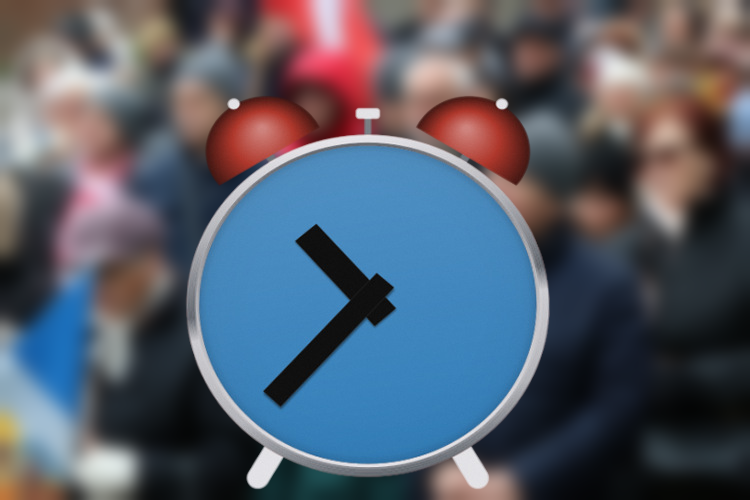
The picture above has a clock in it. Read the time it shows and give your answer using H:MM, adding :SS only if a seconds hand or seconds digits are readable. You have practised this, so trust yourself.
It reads 10:37
